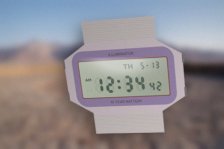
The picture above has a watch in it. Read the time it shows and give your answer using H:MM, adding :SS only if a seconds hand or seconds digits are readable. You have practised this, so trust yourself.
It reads 12:34:42
